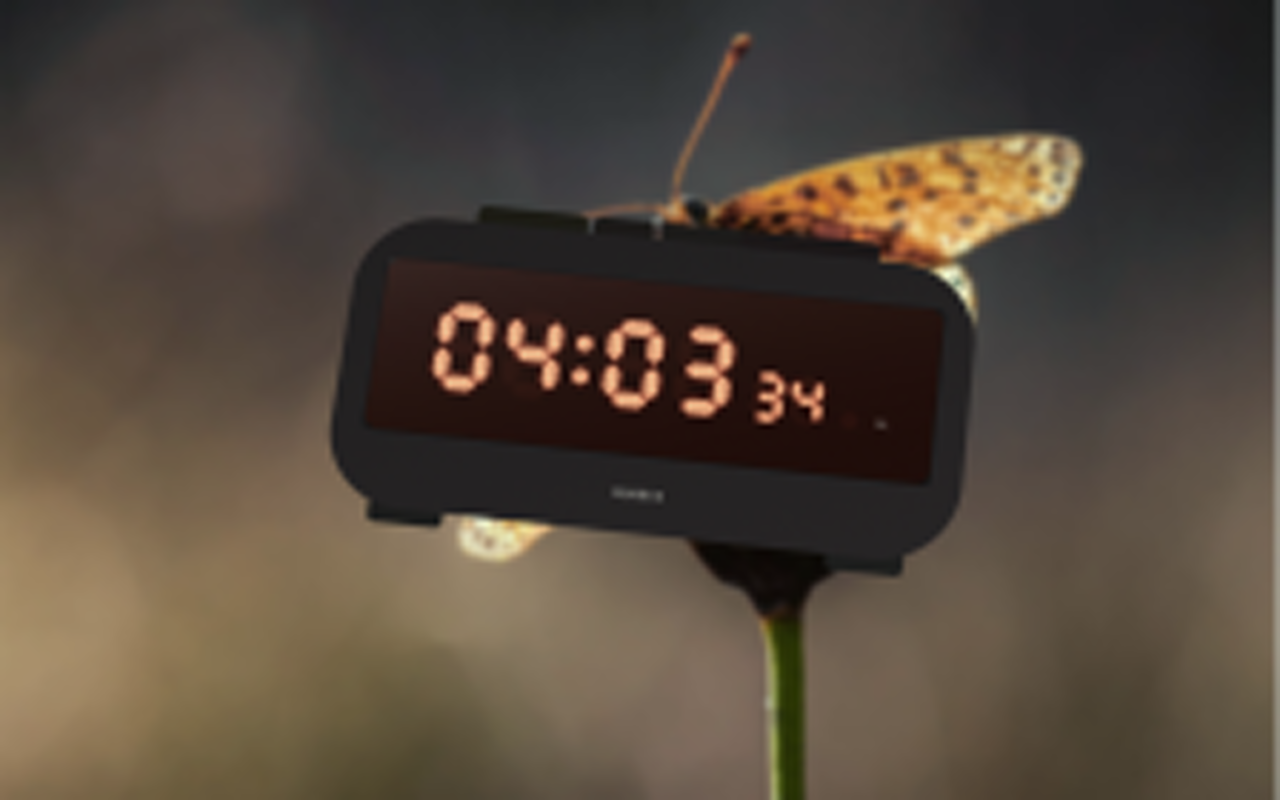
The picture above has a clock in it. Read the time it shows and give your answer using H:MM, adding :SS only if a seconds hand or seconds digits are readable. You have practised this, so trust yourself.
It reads 4:03:34
